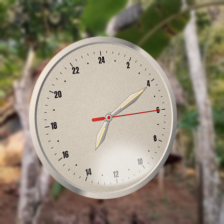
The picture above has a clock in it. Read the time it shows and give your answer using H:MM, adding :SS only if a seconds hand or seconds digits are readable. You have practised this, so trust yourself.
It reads 14:10:15
